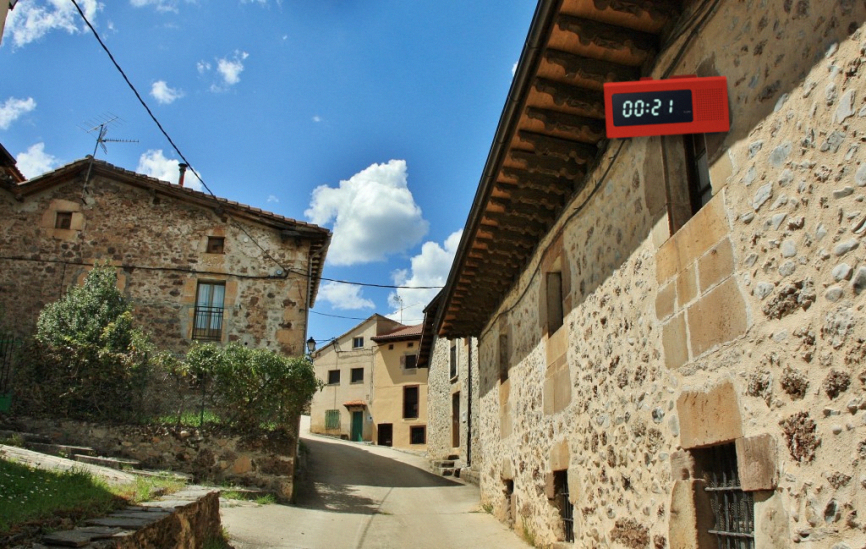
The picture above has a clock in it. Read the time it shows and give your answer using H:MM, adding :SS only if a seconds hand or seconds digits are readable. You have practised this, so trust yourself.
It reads 0:21
